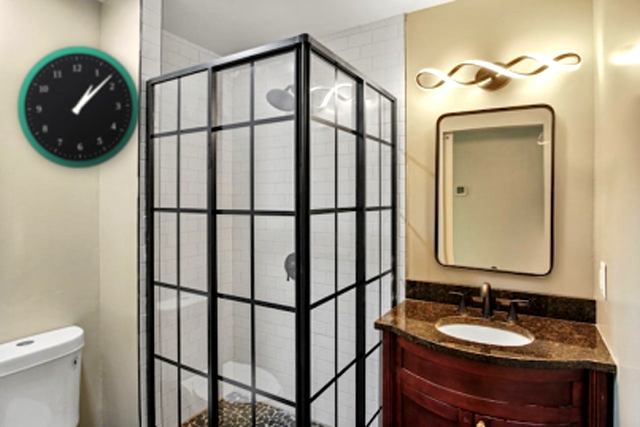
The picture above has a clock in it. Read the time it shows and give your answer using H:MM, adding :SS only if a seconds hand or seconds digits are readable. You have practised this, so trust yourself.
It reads 1:08
